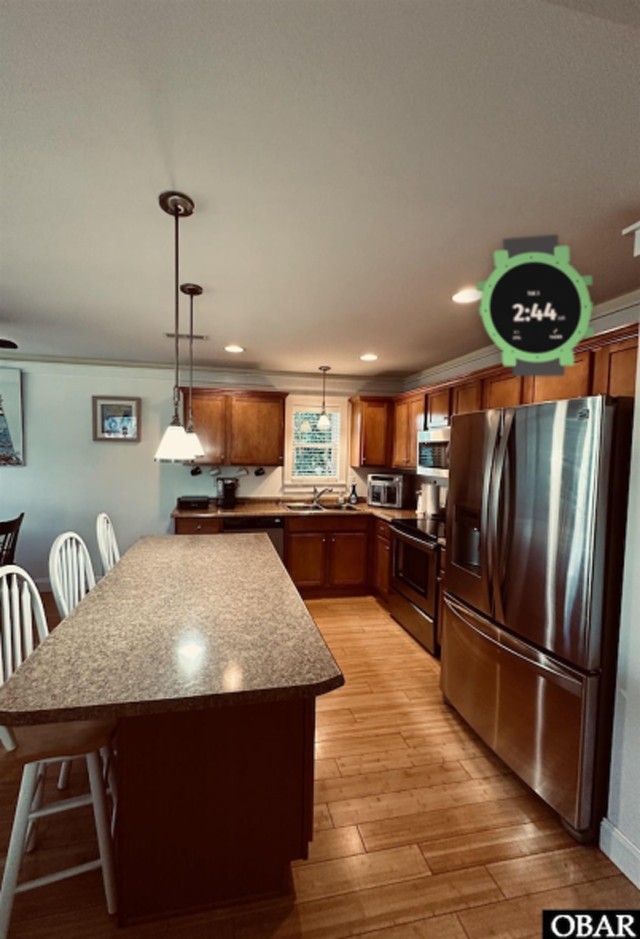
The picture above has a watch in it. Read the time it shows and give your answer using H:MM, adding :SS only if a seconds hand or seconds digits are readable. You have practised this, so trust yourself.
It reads 2:44
